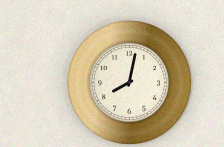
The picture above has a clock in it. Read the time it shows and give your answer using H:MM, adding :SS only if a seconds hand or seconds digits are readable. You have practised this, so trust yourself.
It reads 8:02
